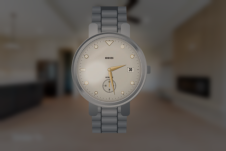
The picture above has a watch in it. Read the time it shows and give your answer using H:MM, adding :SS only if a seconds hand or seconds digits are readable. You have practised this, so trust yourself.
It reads 2:28
